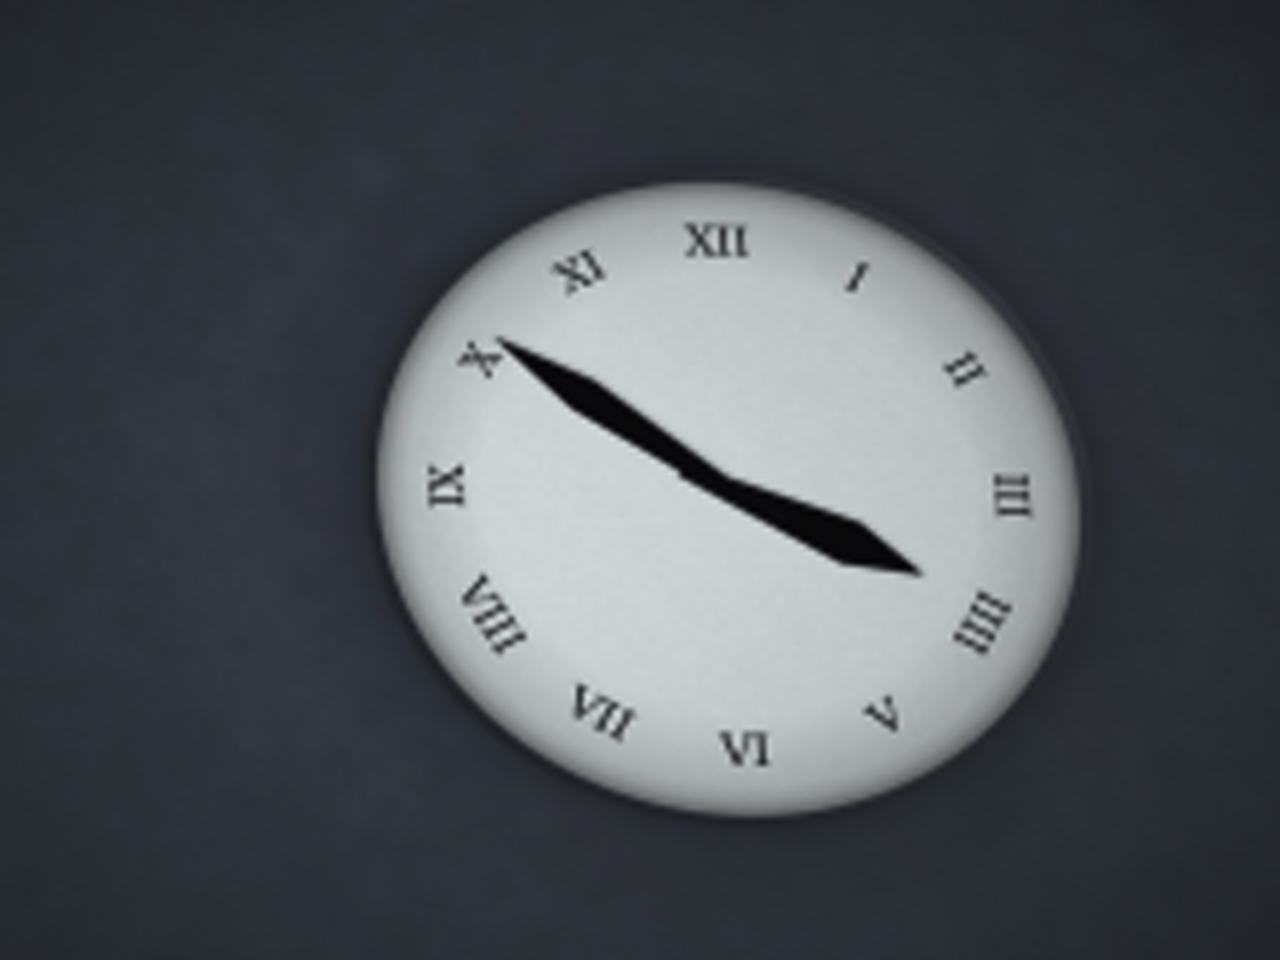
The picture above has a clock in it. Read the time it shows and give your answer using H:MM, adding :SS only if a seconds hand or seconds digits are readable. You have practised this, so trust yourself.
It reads 3:51
